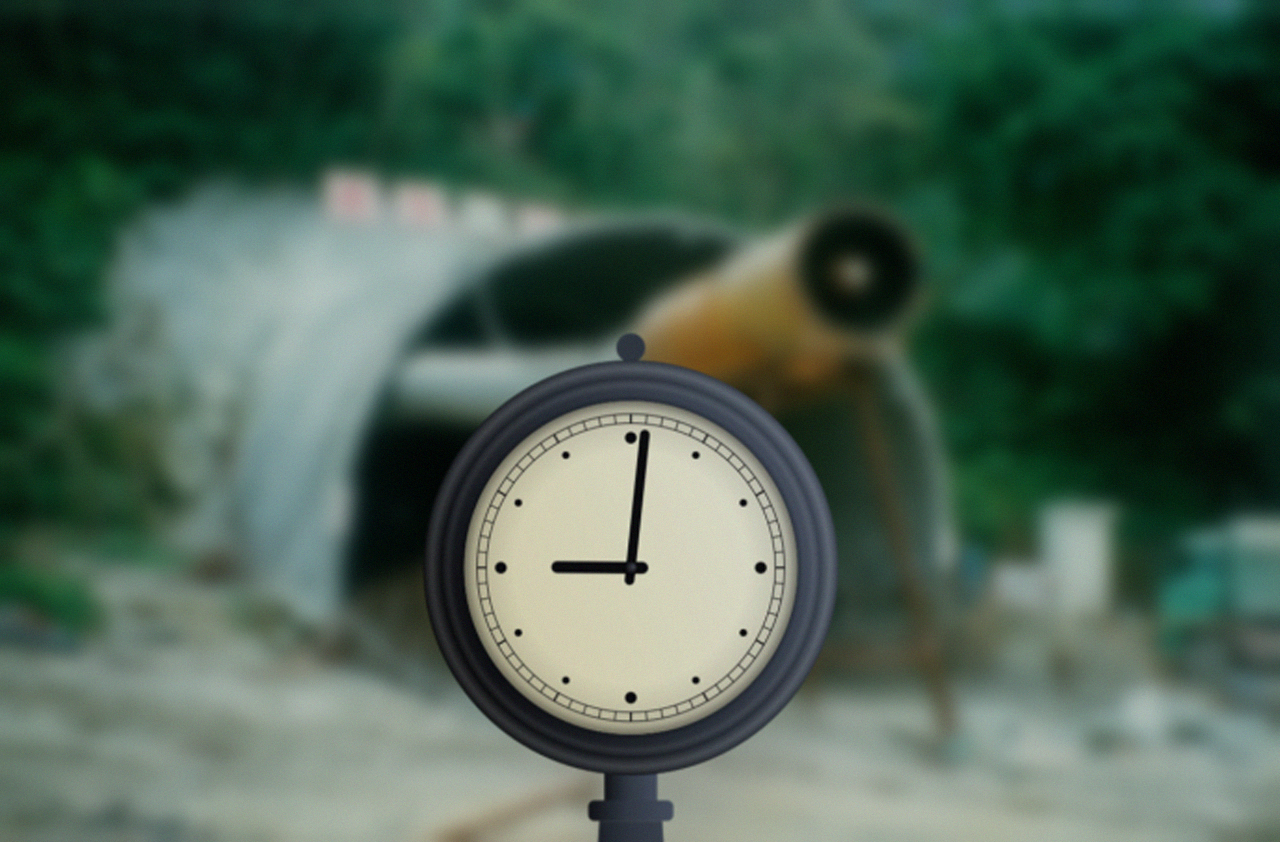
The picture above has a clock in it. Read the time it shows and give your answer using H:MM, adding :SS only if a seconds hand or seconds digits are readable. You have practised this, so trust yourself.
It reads 9:01
